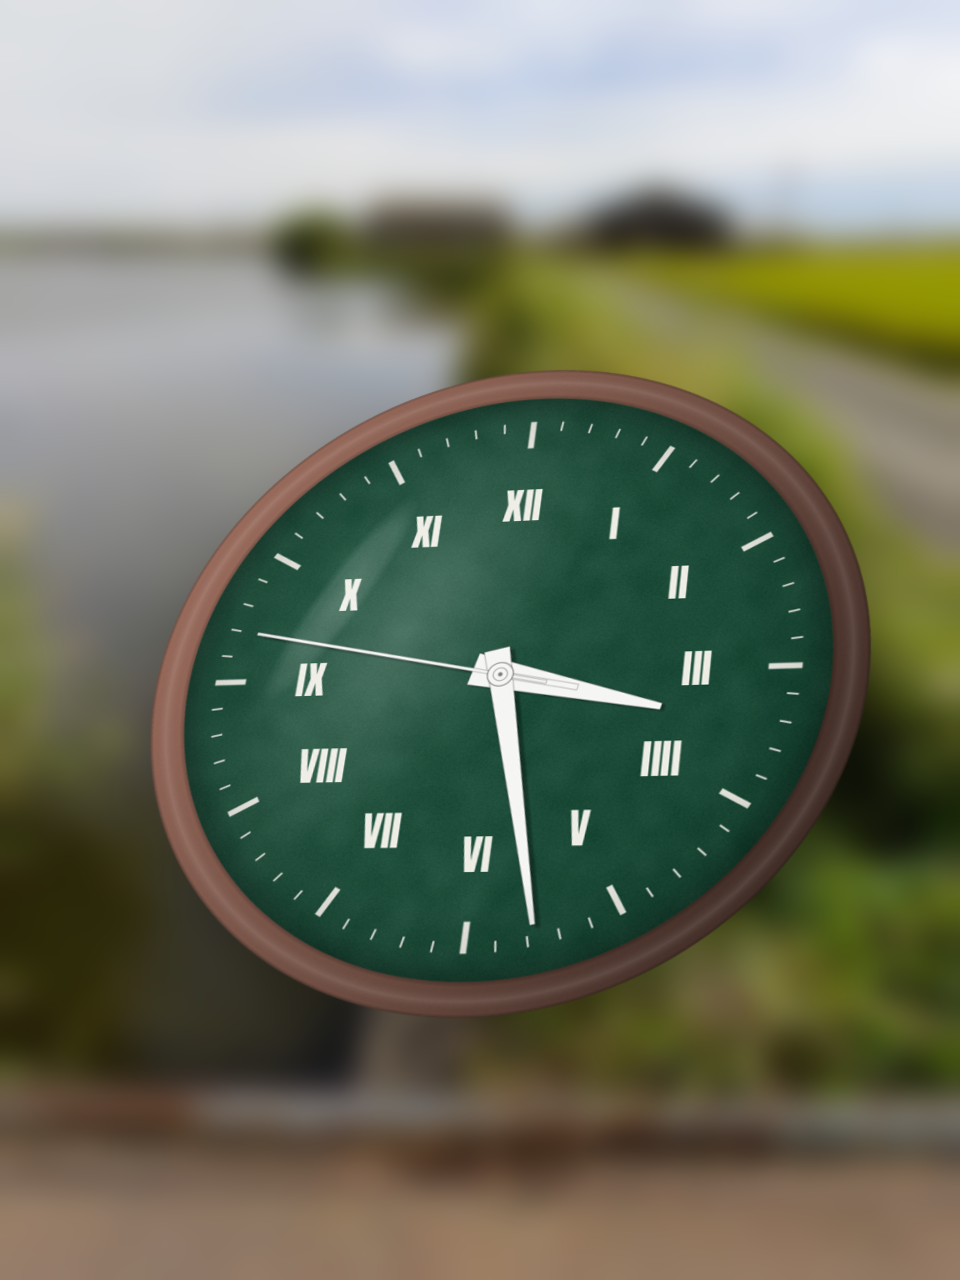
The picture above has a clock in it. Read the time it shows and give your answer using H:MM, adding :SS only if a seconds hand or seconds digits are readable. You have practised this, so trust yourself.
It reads 3:27:47
